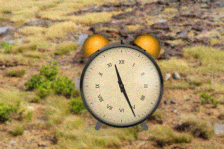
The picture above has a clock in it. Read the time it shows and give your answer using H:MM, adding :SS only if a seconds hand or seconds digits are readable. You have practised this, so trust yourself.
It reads 11:26
